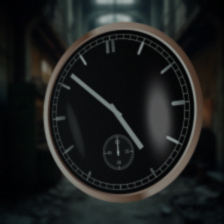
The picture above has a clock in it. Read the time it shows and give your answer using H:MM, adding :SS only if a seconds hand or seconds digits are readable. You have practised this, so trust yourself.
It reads 4:52
